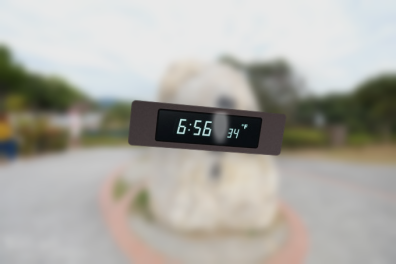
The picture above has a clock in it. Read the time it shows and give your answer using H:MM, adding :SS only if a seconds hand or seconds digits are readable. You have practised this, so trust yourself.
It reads 6:56
